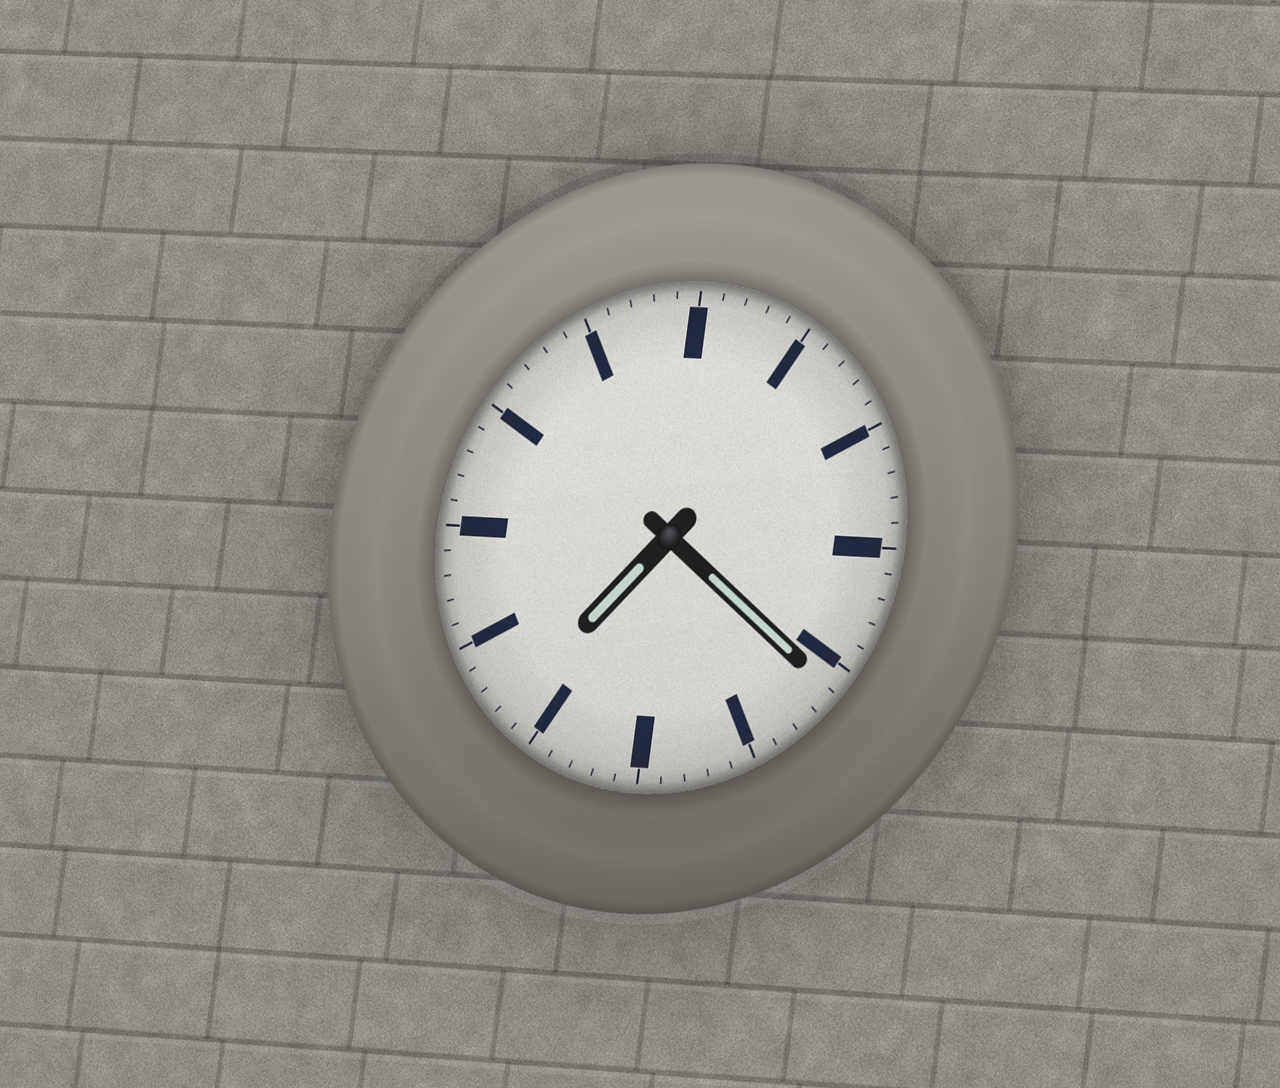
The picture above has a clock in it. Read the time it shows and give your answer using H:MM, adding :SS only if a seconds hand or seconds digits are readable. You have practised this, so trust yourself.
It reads 7:21
